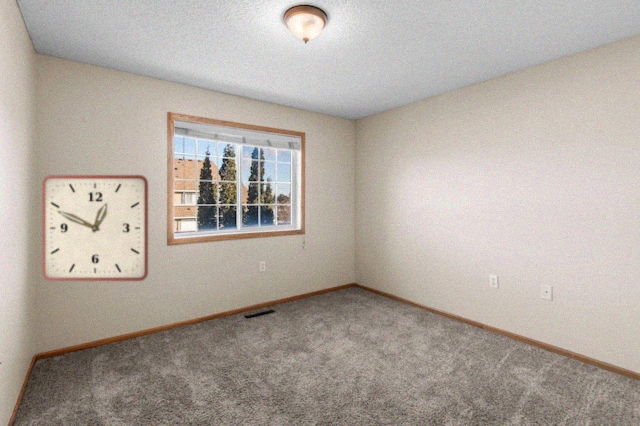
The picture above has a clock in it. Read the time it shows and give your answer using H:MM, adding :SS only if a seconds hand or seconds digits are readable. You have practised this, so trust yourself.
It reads 12:49
